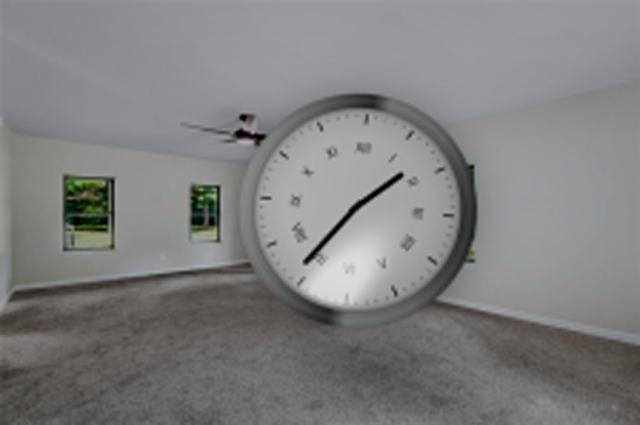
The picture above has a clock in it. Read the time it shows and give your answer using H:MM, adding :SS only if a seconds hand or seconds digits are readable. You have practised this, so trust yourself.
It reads 1:36
